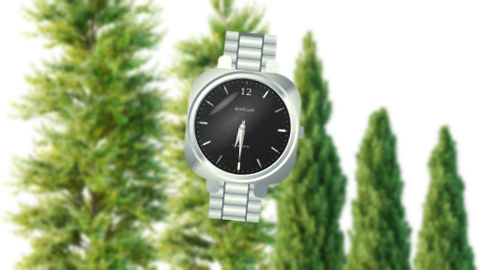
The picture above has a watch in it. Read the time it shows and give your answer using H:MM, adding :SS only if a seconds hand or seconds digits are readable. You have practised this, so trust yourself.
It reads 6:30
